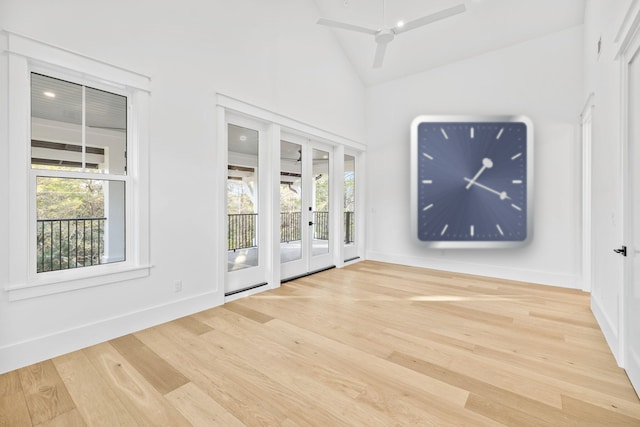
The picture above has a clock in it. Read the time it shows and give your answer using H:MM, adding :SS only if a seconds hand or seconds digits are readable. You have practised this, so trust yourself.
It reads 1:19
